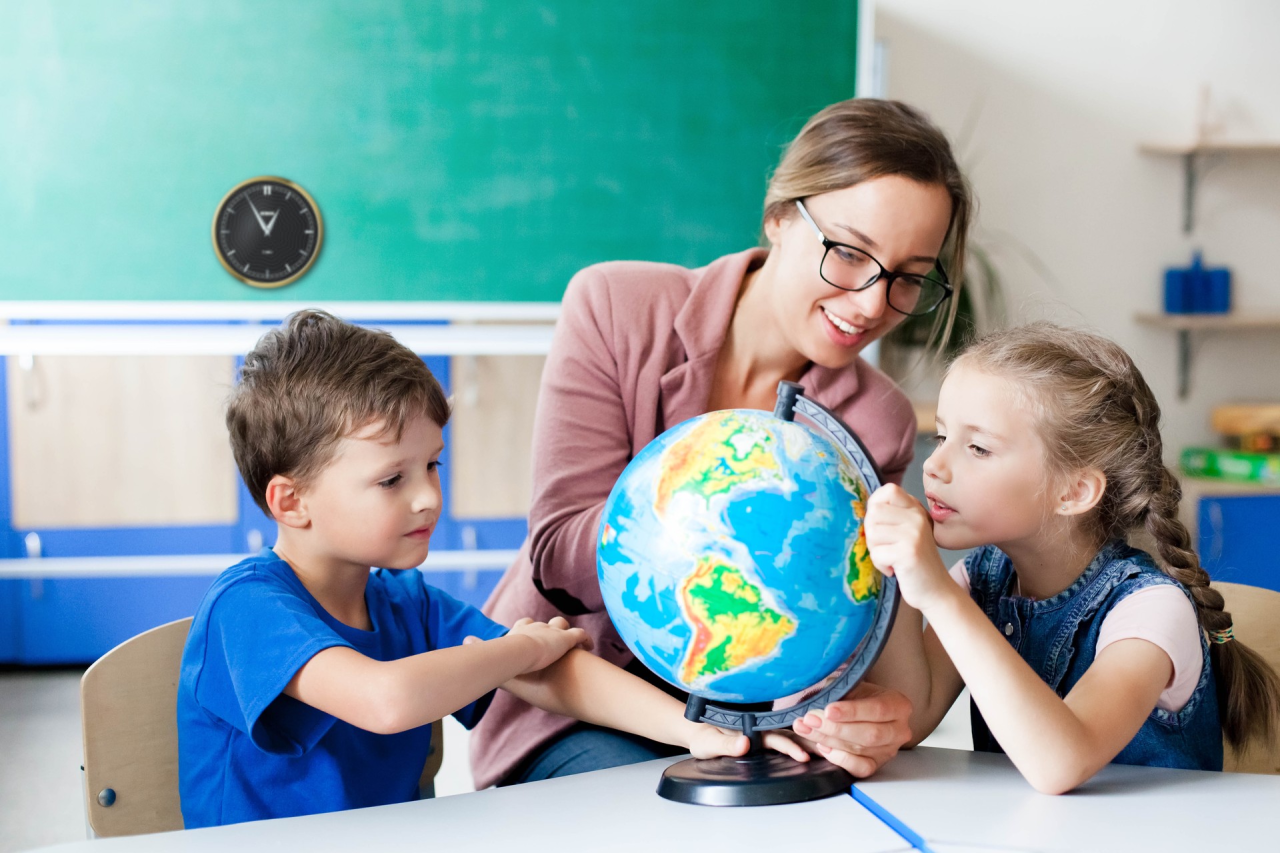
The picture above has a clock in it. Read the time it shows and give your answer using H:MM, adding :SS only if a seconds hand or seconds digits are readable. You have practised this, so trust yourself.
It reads 12:55
